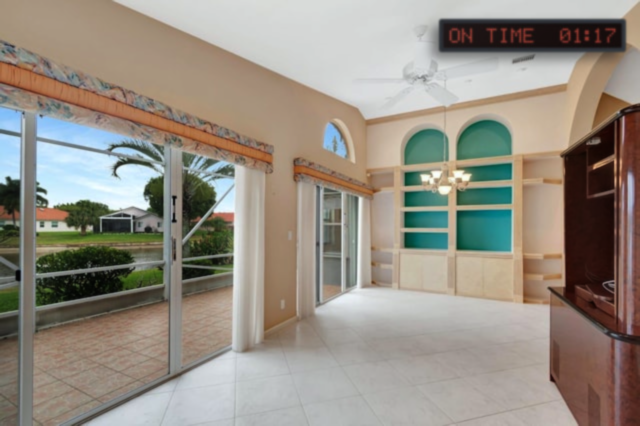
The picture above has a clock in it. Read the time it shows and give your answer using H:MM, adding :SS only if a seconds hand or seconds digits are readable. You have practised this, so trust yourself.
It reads 1:17
